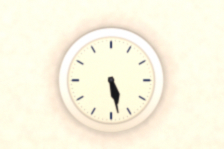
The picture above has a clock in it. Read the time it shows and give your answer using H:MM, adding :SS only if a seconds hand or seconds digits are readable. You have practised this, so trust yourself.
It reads 5:28
